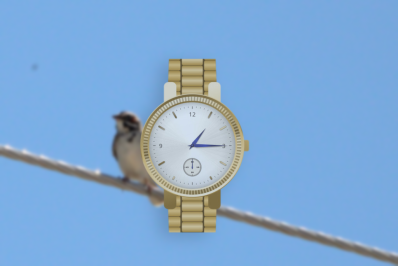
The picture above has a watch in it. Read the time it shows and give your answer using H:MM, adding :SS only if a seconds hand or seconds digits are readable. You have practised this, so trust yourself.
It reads 1:15
